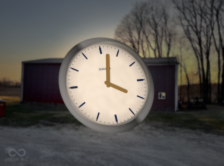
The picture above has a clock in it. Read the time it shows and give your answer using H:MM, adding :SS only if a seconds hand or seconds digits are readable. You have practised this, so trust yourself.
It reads 4:02
